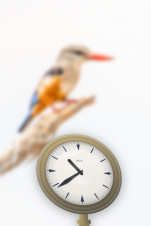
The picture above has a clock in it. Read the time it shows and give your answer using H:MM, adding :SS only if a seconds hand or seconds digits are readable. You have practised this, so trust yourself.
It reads 10:39
